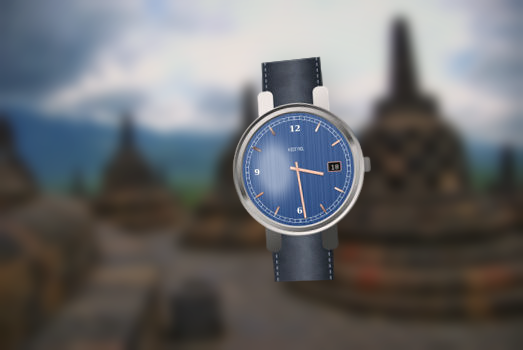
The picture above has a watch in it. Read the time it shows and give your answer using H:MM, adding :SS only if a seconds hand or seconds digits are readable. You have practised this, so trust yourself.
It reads 3:29
